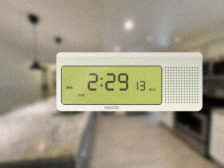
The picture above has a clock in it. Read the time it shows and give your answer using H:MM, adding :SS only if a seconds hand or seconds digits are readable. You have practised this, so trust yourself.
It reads 2:29:13
